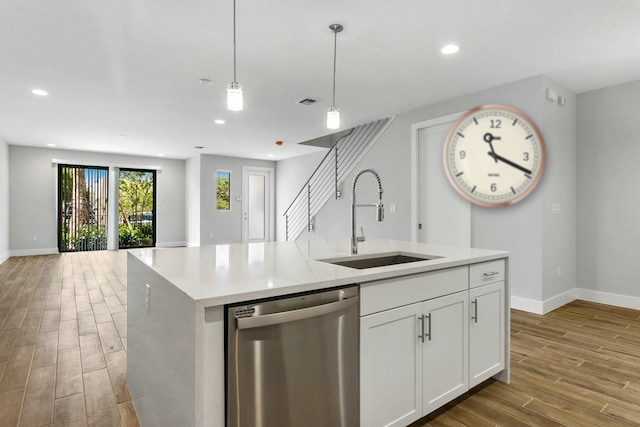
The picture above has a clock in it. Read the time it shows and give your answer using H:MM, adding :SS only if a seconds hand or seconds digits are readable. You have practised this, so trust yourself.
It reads 11:19
